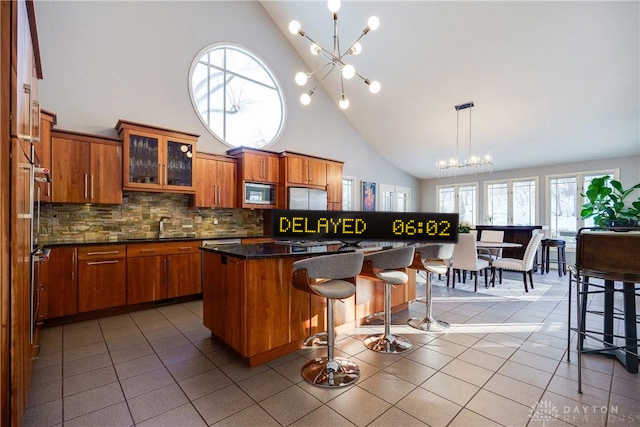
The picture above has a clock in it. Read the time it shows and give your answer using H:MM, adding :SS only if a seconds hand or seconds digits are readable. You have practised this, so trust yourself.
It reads 6:02
